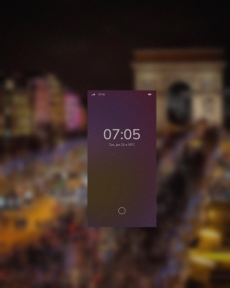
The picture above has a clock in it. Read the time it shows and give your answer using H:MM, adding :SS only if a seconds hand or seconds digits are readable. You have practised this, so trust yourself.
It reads 7:05
